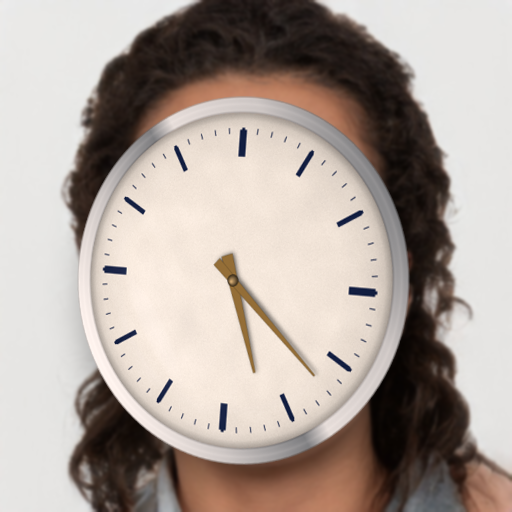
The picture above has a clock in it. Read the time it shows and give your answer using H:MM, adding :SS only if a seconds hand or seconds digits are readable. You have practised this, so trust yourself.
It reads 5:22
